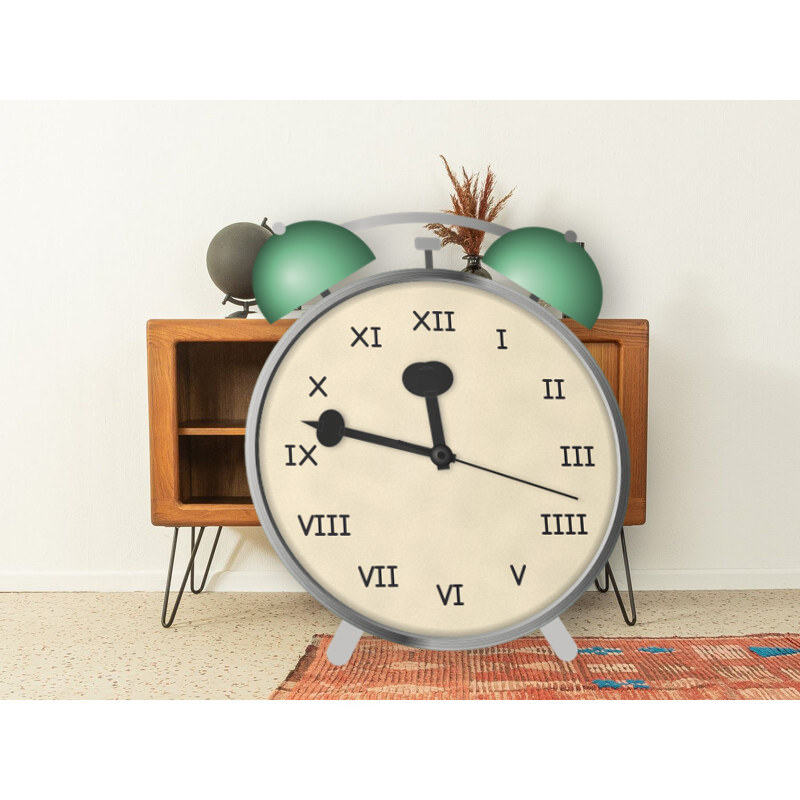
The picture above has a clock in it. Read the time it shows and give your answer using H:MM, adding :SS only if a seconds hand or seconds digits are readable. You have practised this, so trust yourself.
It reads 11:47:18
